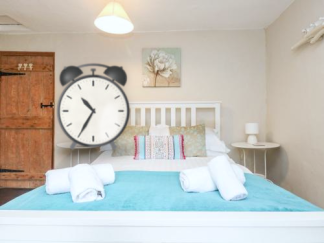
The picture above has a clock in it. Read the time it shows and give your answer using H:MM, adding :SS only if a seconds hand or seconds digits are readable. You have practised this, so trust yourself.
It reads 10:35
